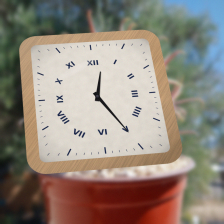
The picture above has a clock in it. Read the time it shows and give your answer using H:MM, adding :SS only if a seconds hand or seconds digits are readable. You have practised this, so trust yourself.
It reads 12:25
